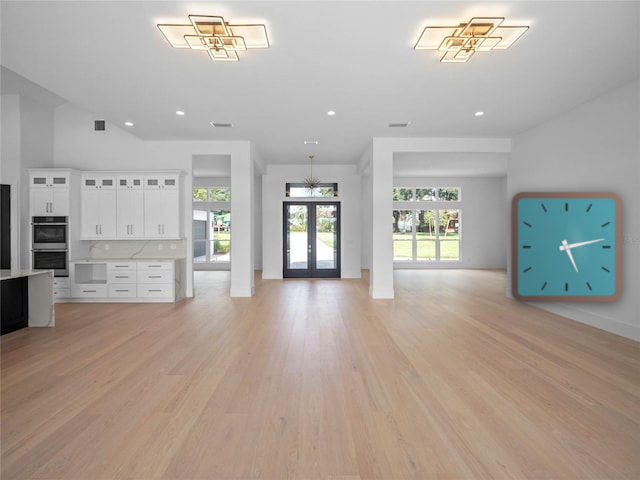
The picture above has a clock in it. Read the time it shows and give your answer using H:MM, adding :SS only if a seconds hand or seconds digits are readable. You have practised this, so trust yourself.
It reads 5:13
